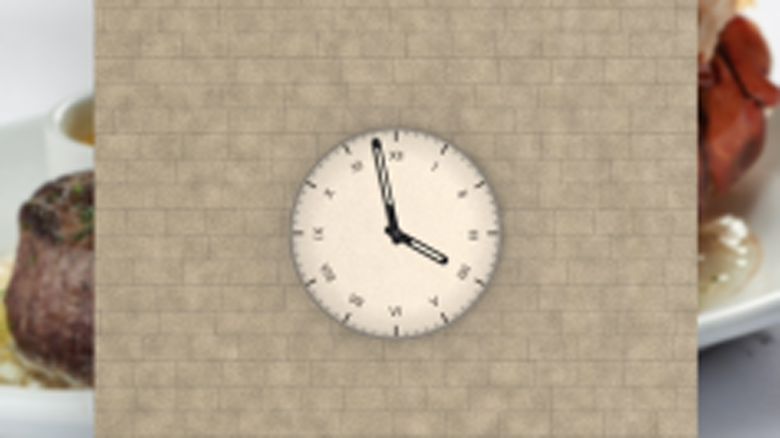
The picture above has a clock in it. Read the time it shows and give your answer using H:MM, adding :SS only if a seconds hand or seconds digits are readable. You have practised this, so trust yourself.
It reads 3:58
